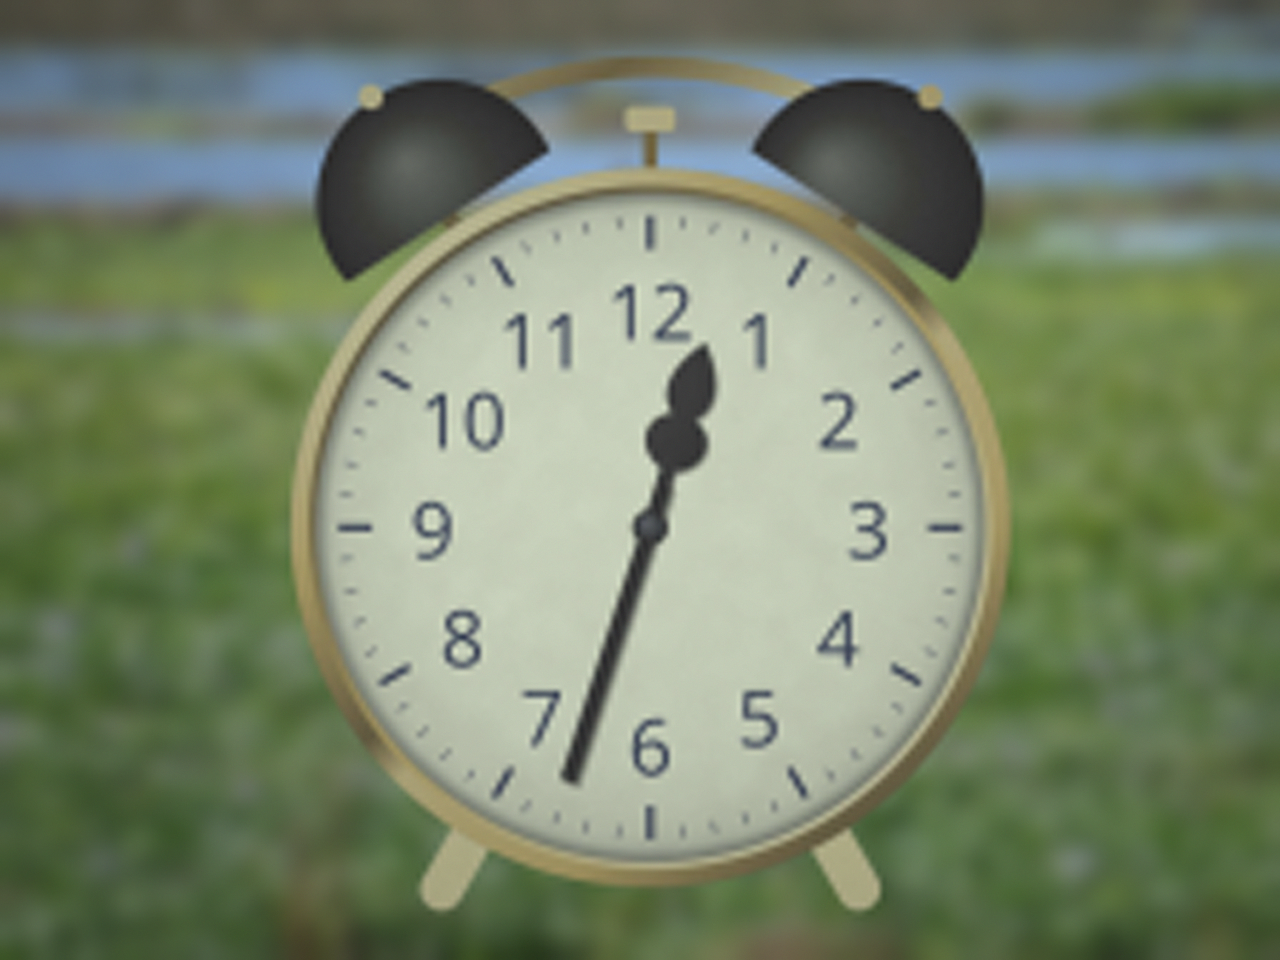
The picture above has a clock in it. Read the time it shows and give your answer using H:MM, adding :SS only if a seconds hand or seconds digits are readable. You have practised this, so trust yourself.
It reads 12:33
